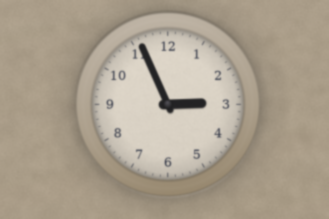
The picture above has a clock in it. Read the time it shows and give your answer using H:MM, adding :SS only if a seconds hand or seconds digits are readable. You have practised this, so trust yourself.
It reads 2:56
